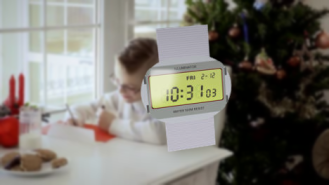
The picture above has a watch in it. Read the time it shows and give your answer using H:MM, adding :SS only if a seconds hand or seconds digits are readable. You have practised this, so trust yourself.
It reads 10:31:03
